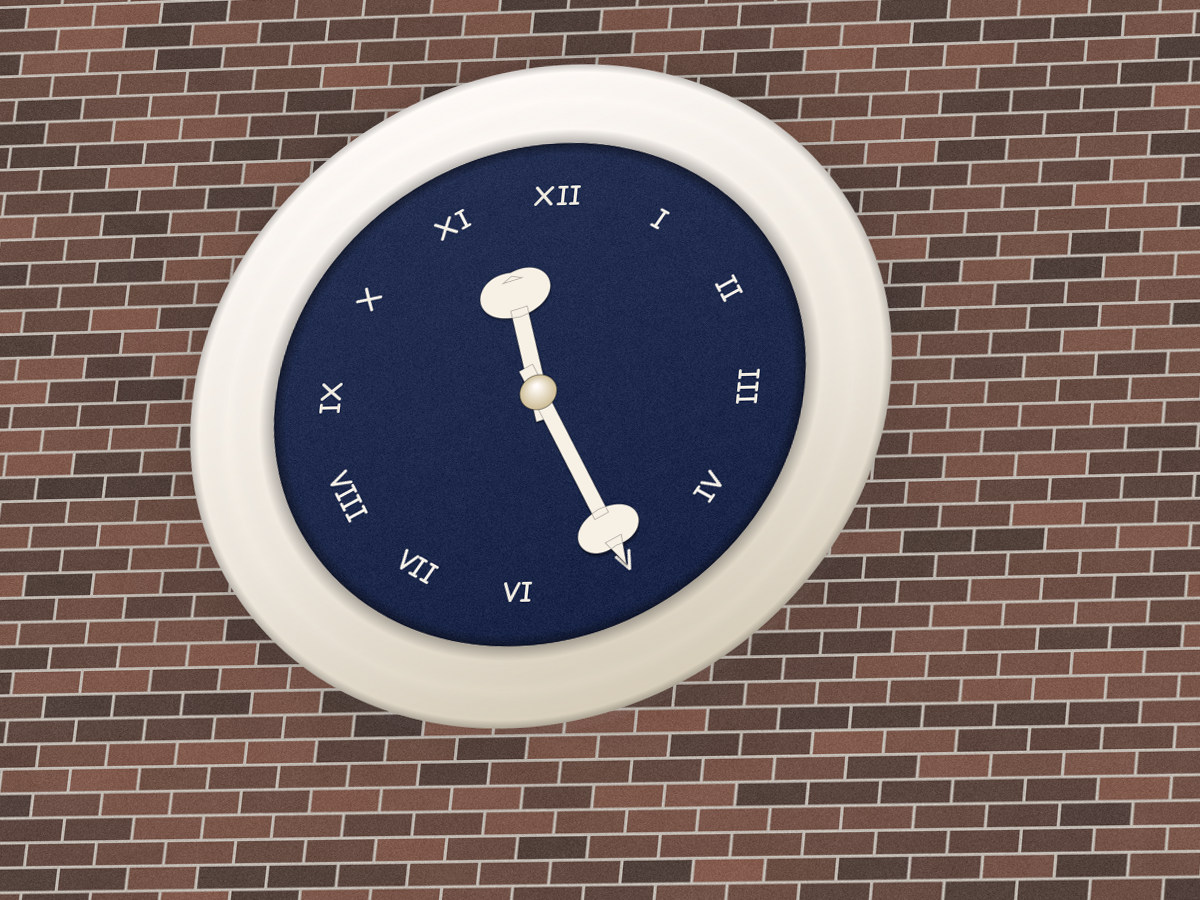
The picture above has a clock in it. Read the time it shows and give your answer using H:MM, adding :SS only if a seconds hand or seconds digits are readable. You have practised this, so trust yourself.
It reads 11:25
